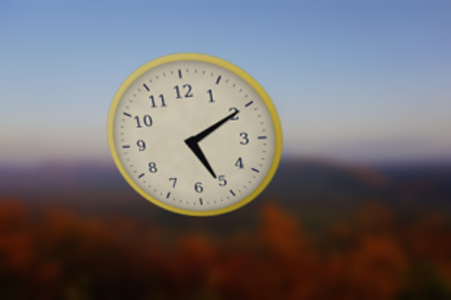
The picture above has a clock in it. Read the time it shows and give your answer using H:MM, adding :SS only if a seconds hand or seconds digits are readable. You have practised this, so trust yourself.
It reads 5:10
